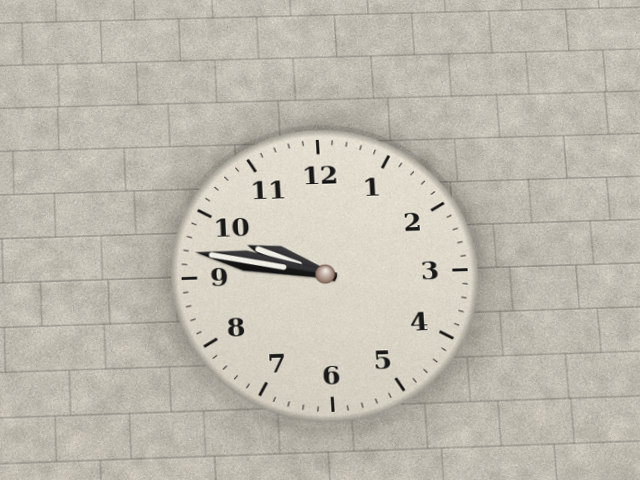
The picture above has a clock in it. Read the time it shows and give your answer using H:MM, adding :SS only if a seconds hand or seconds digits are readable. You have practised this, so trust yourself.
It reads 9:47
